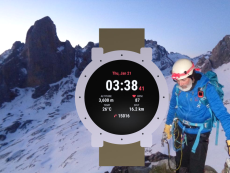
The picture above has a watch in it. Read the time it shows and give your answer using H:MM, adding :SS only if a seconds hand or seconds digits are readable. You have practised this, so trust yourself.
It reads 3:38
